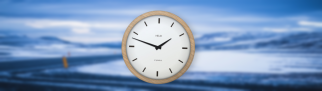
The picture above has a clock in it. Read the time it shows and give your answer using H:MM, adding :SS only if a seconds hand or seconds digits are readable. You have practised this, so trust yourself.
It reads 1:48
